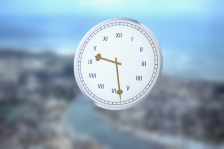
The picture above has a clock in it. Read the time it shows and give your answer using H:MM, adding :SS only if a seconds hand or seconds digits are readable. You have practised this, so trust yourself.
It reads 9:28
